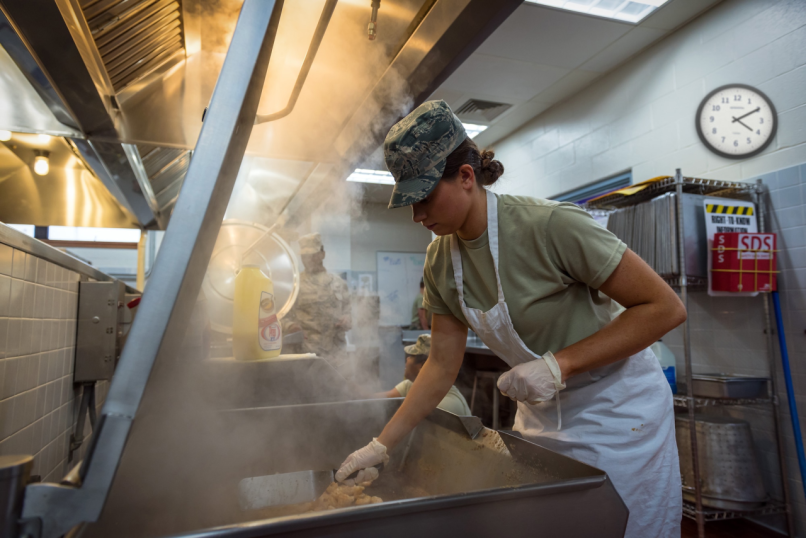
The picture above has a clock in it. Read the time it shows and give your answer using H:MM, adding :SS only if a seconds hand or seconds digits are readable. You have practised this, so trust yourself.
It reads 4:10
